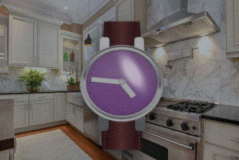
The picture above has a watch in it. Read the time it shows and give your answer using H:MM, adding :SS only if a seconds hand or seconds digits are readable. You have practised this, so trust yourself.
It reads 4:46
